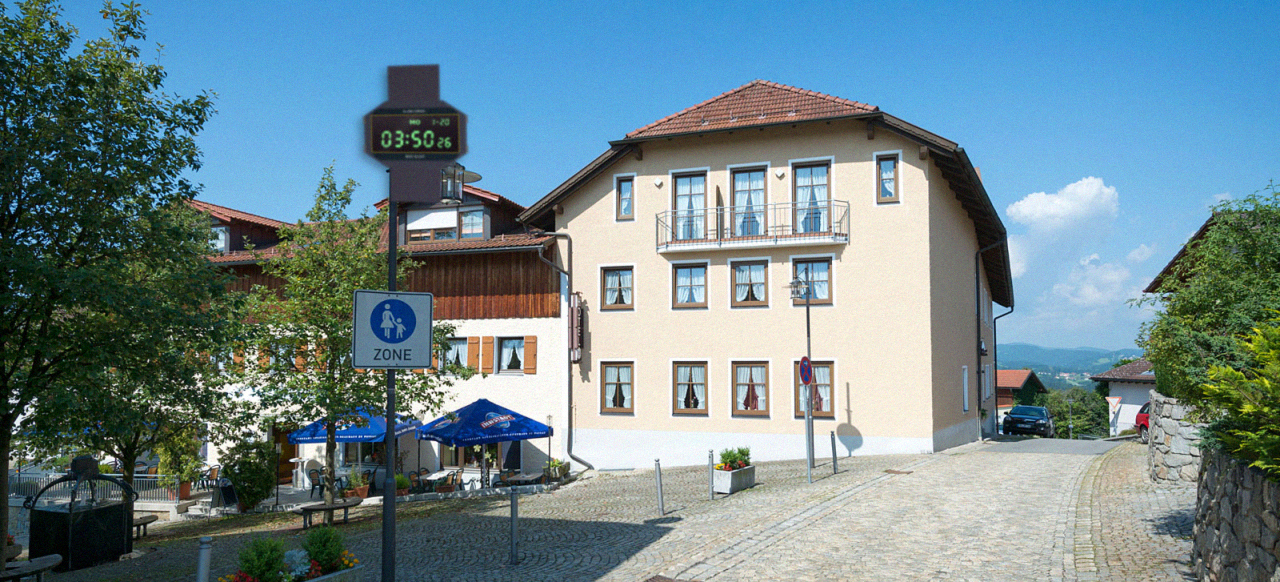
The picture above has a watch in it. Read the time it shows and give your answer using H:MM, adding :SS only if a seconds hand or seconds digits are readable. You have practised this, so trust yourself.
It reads 3:50
